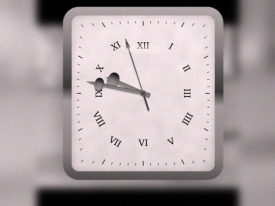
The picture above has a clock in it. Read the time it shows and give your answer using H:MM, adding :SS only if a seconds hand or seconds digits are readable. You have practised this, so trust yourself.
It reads 9:46:57
